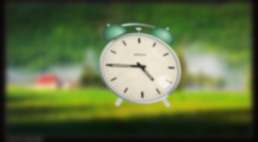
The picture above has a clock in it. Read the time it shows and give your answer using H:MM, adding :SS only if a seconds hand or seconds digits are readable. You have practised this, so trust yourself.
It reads 4:45
